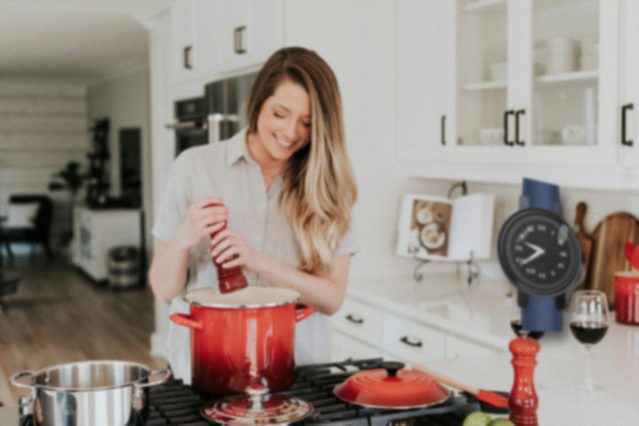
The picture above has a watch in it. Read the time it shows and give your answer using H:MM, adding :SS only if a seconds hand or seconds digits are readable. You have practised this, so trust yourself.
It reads 9:39
